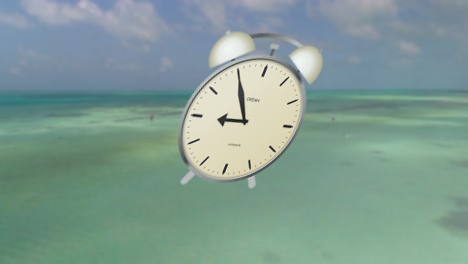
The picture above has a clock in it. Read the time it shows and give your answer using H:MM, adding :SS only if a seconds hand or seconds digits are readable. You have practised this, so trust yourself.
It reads 8:55
